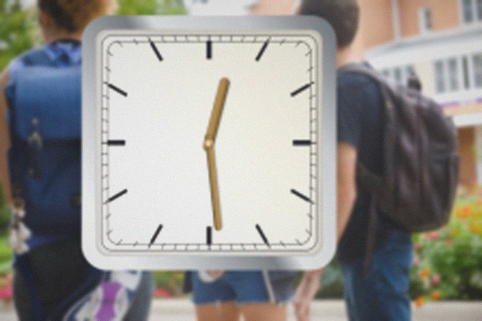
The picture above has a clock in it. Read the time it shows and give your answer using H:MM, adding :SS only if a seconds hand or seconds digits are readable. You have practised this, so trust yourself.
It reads 12:29
